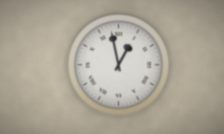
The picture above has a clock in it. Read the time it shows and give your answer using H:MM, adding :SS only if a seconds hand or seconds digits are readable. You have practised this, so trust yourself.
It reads 12:58
